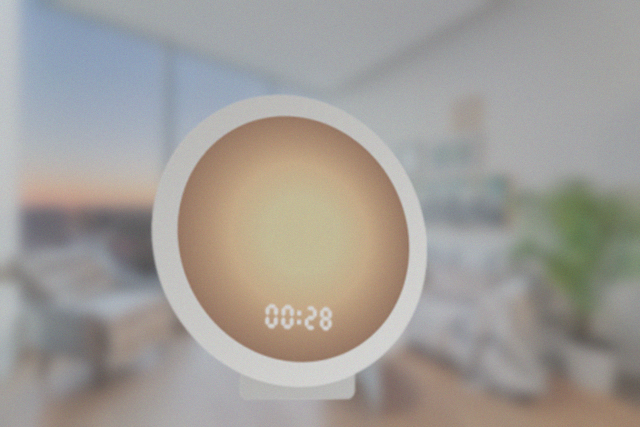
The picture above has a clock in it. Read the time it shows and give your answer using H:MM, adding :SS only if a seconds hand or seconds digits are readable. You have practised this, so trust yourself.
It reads 0:28
